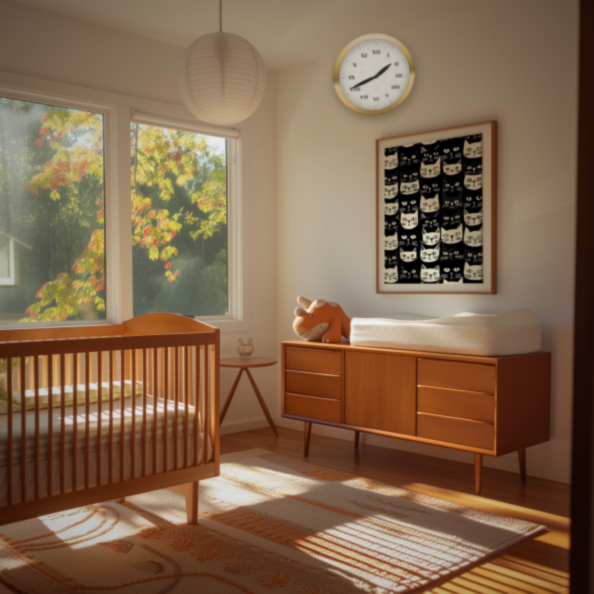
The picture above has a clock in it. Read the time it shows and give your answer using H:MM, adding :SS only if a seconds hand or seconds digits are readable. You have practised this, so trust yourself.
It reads 1:41
